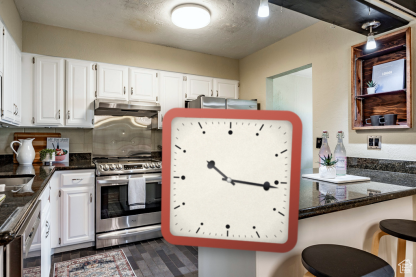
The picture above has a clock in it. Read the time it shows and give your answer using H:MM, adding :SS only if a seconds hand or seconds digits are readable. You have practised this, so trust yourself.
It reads 10:16
